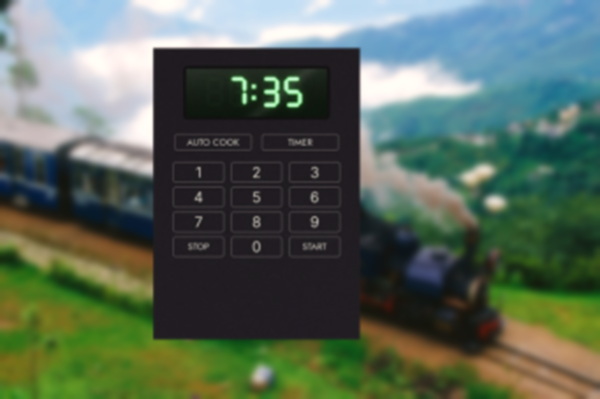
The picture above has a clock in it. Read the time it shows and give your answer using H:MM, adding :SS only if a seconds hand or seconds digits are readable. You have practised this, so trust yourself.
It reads 7:35
